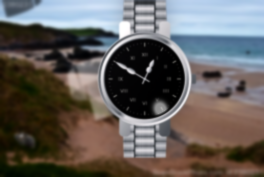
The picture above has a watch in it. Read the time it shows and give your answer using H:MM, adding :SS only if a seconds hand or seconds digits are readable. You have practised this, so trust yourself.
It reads 12:50
